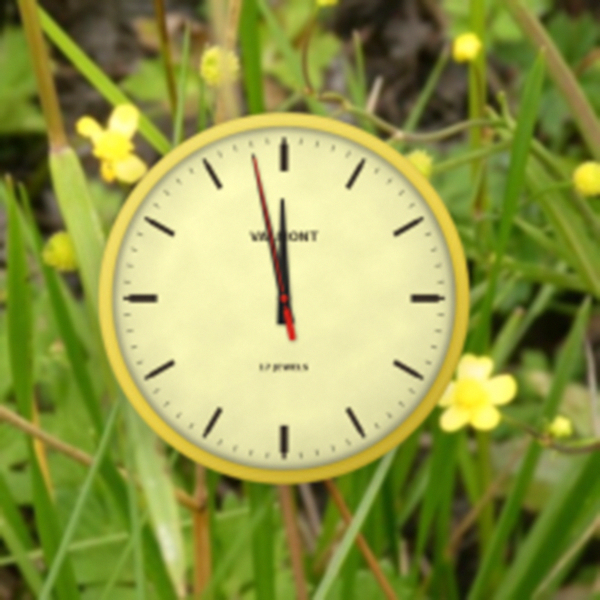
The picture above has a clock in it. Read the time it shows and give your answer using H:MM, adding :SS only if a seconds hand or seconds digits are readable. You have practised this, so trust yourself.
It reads 11:57:58
